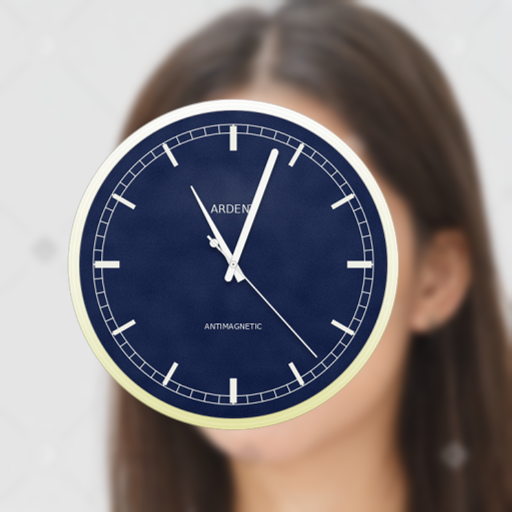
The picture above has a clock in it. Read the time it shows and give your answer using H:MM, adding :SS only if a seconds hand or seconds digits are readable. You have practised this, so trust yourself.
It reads 11:03:23
